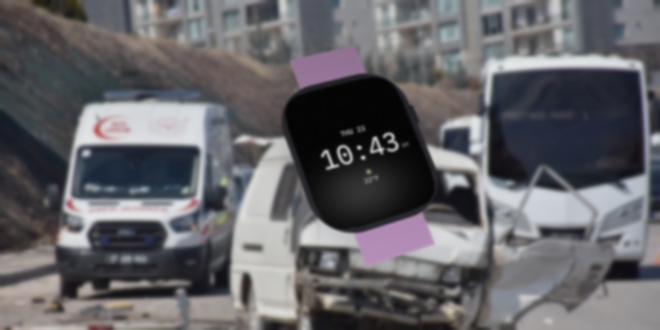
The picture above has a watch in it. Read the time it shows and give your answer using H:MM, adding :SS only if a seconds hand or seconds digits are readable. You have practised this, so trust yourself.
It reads 10:43
